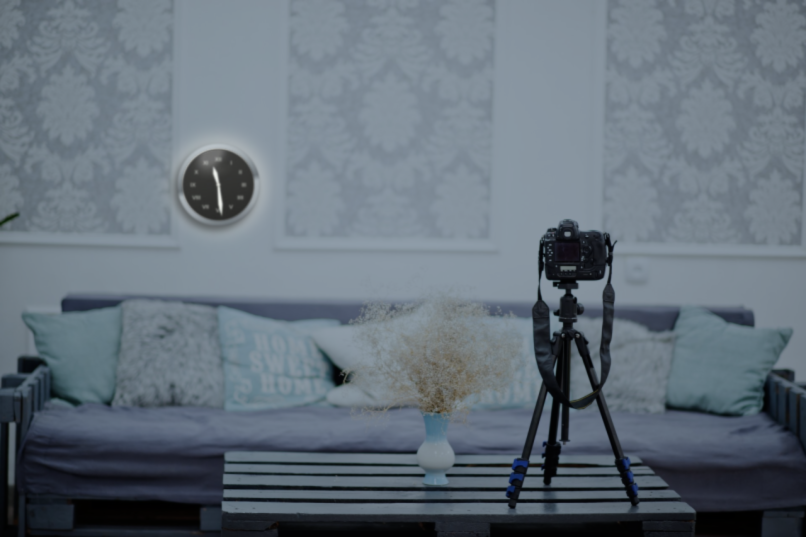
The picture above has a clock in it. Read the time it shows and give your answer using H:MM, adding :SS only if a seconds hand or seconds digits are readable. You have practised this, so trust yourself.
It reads 11:29
